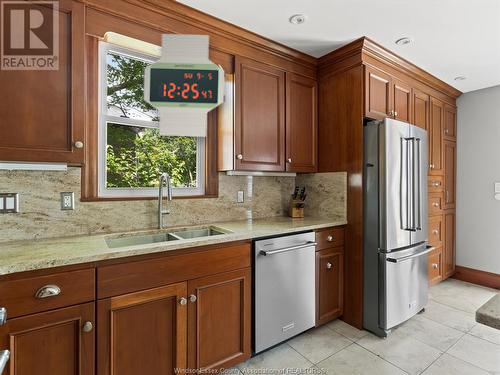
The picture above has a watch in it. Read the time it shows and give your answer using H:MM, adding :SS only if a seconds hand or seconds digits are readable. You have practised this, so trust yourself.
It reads 12:25:47
